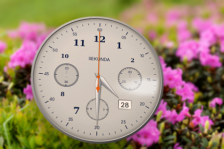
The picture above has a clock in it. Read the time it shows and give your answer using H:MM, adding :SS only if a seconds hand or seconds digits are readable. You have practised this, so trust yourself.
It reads 4:30
